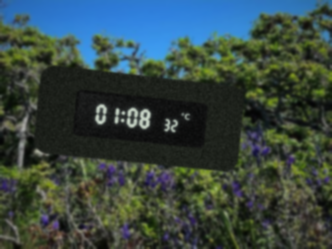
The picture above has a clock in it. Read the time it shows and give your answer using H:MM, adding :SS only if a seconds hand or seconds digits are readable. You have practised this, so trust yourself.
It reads 1:08
